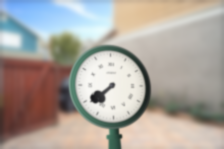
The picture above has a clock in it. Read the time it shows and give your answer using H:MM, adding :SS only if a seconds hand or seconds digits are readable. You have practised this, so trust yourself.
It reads 7:39
